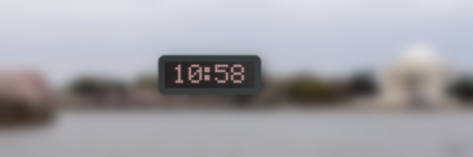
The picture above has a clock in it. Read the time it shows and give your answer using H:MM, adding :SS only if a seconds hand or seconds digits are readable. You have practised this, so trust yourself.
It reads 10:58
